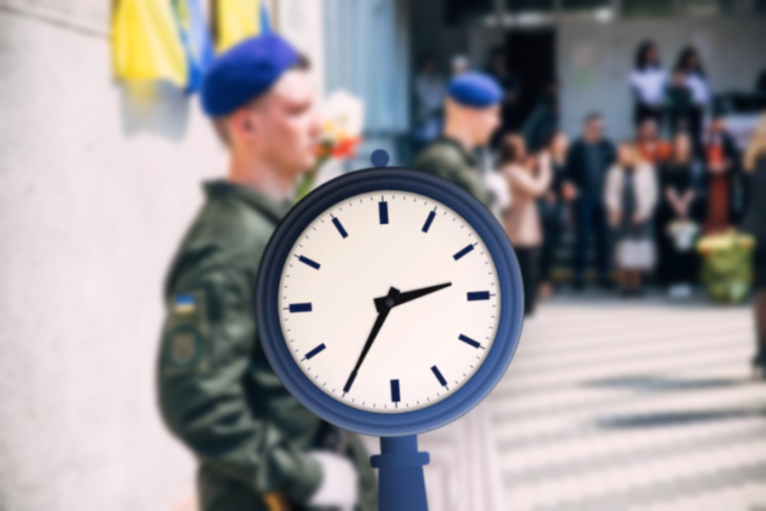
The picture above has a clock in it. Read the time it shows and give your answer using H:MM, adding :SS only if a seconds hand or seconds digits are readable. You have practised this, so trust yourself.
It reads 2:35
